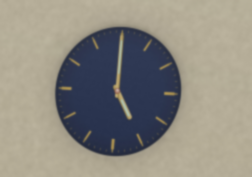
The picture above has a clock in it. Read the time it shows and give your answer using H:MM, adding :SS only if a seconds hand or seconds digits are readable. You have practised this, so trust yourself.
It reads 5:00
